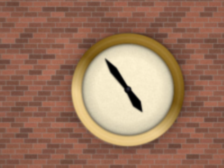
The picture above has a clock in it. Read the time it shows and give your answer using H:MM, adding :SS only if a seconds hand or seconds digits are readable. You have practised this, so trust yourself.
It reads 4:54
